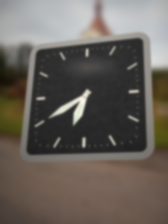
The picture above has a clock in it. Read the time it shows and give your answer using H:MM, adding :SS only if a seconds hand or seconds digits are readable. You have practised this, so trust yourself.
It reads 6:40
